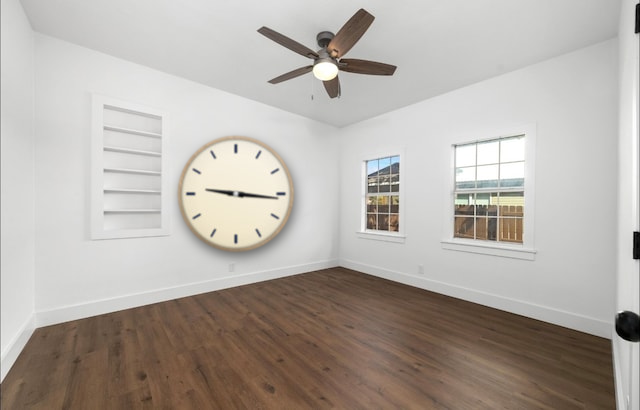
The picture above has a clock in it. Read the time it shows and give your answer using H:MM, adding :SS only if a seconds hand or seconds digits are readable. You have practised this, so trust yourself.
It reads 9:16
